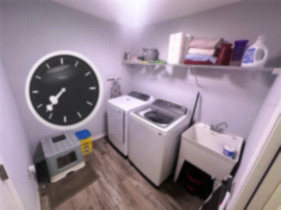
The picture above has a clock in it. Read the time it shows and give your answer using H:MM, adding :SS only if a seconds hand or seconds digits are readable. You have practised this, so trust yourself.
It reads 7:37
